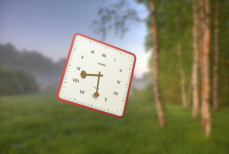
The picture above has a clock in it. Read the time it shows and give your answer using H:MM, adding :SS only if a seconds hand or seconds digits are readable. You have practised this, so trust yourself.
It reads 8:29
